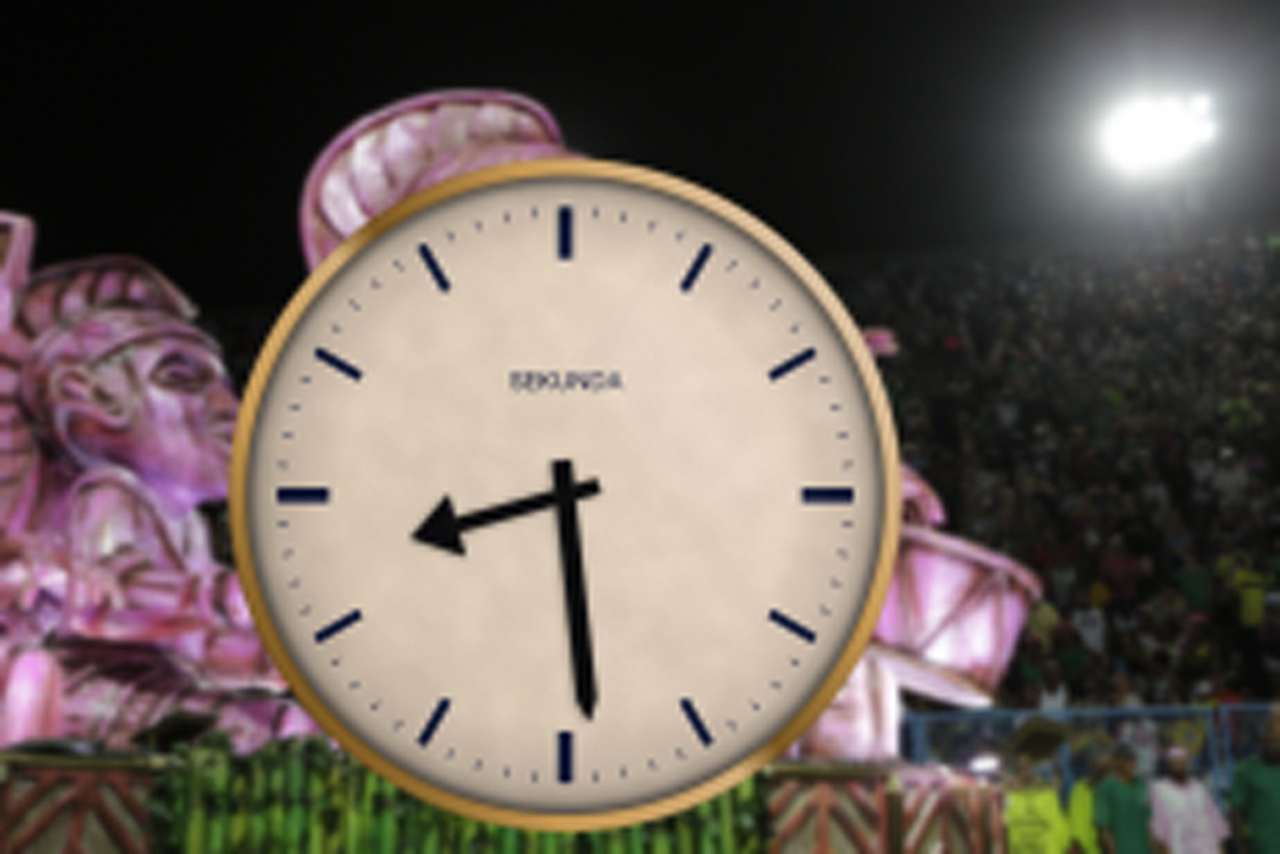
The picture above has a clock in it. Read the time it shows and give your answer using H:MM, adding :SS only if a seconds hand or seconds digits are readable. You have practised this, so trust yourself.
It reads 8:29
